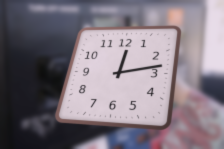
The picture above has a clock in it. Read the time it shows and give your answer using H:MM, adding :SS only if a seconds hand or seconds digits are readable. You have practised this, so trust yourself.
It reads 12:13
